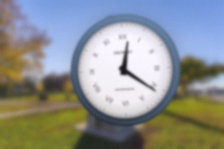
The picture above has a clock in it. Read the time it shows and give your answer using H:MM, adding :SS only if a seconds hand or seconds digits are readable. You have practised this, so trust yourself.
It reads 12:21
